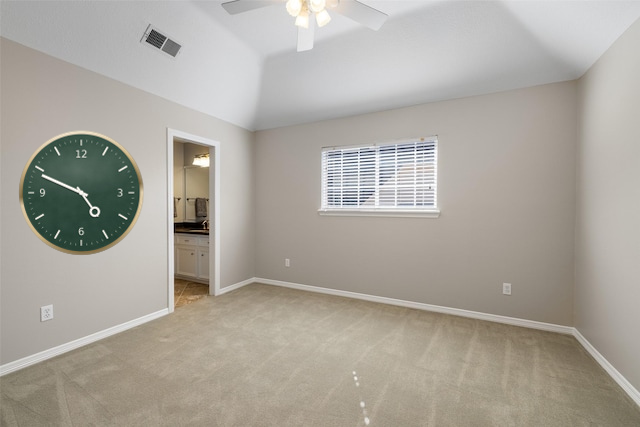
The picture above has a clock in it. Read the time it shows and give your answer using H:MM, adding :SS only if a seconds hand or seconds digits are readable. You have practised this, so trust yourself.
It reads 4:49
